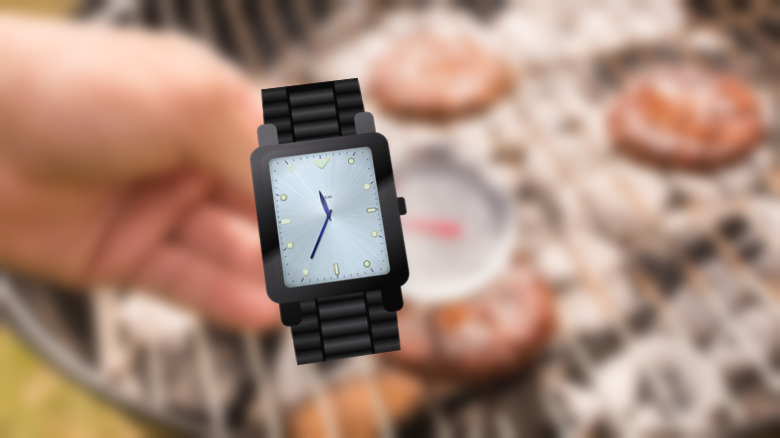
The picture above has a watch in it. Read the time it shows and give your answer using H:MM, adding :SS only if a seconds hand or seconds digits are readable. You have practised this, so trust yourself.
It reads 11:35
